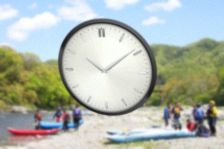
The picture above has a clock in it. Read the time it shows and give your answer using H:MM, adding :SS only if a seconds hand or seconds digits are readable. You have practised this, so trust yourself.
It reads 10:09
